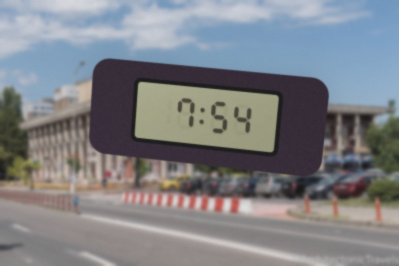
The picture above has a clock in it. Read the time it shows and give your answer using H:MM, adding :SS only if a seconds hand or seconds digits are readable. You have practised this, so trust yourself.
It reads 7:54
